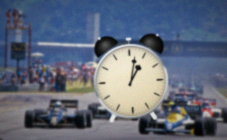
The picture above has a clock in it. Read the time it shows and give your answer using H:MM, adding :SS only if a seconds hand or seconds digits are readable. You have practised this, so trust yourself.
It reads 1:02
